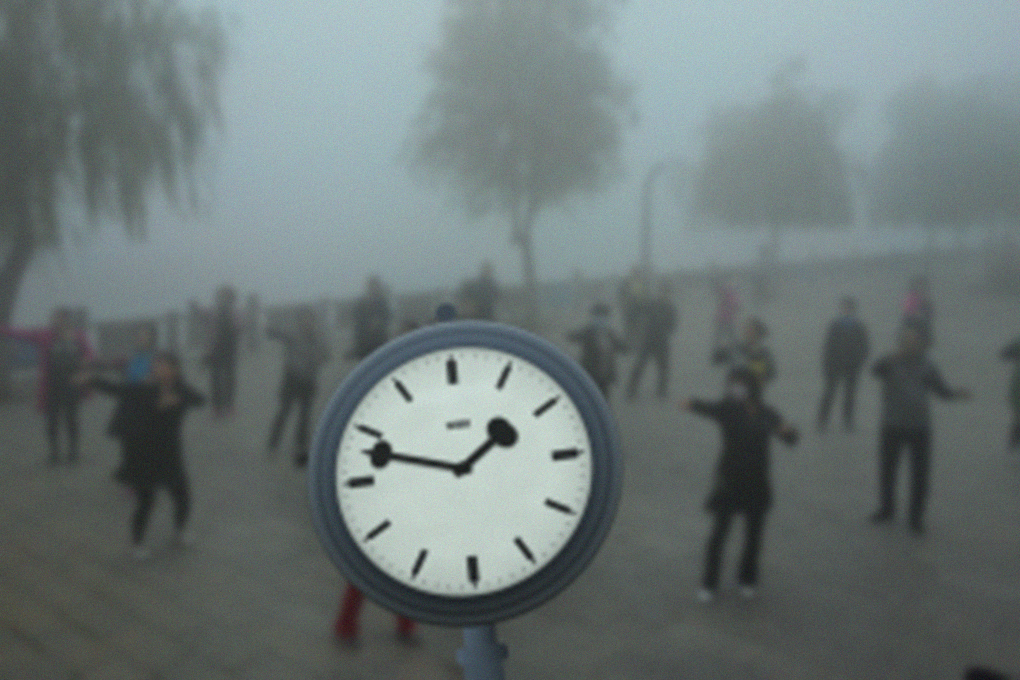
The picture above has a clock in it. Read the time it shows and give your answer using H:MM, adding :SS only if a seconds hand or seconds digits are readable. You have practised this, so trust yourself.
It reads 1:48
